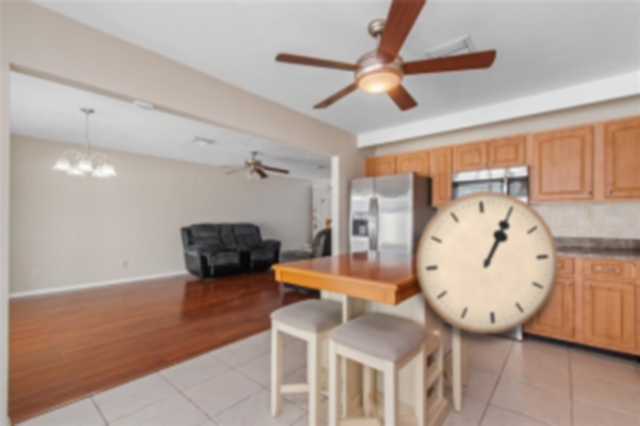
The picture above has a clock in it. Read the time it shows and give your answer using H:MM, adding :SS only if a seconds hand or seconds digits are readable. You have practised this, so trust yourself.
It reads 1:05
